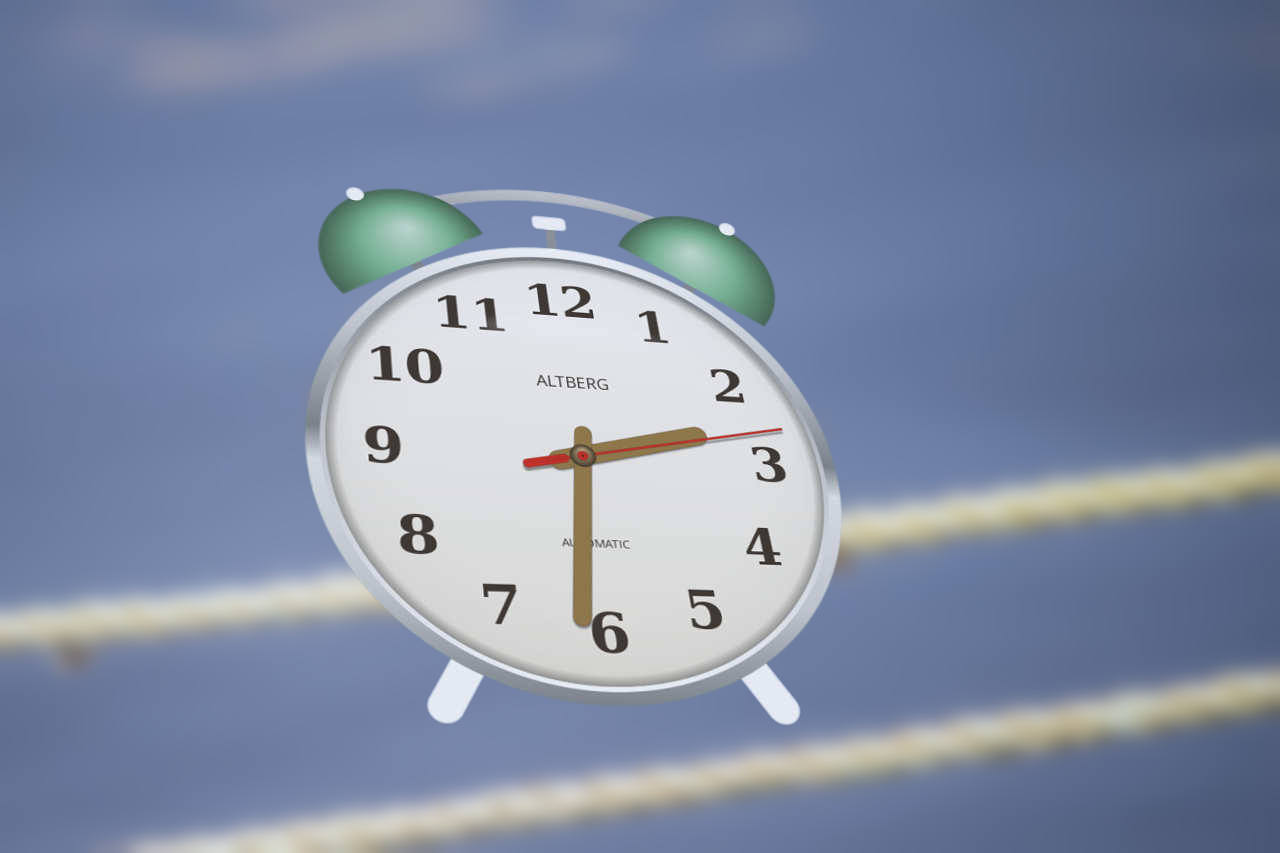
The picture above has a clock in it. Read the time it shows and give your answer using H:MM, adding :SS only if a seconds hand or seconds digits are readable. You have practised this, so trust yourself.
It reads 2:31:13
